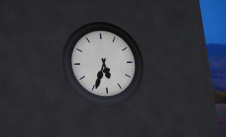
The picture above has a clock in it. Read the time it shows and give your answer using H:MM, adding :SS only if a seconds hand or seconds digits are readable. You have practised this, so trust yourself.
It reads 5:34
